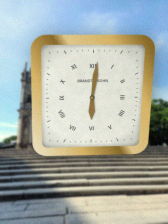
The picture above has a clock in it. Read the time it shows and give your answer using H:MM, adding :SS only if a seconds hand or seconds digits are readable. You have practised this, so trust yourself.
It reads 6:01
